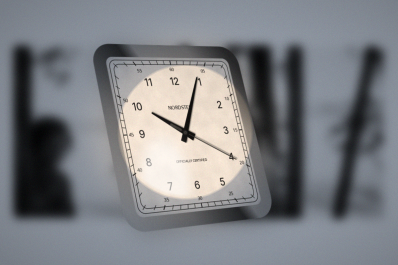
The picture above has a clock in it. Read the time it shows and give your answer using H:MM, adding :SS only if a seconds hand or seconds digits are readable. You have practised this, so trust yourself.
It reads 10:04:20
